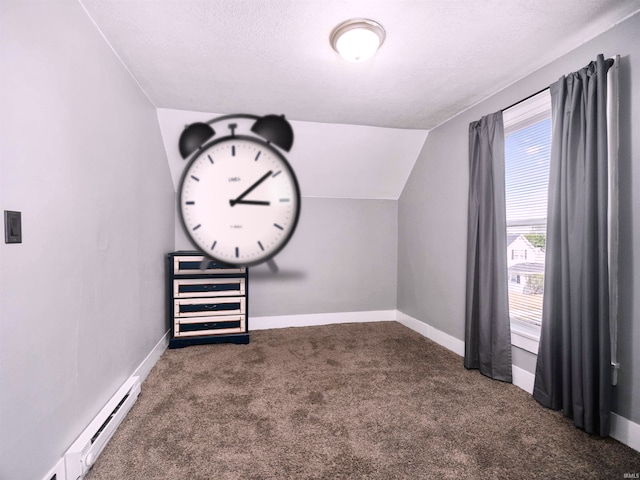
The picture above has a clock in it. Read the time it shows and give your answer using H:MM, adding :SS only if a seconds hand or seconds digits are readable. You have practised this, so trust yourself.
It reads 3:09
